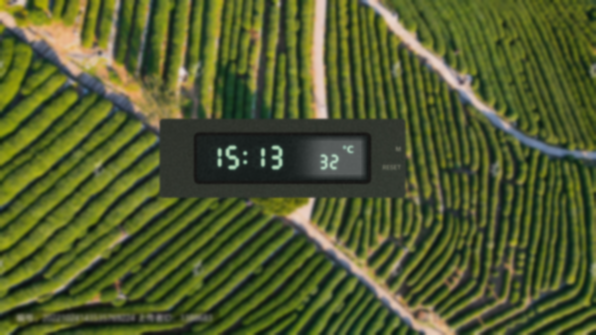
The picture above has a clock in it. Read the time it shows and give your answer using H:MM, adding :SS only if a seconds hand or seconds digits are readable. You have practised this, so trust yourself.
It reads 15:13
